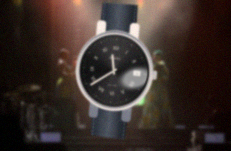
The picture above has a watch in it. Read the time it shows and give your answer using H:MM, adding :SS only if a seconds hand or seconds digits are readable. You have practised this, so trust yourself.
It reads 11:39
